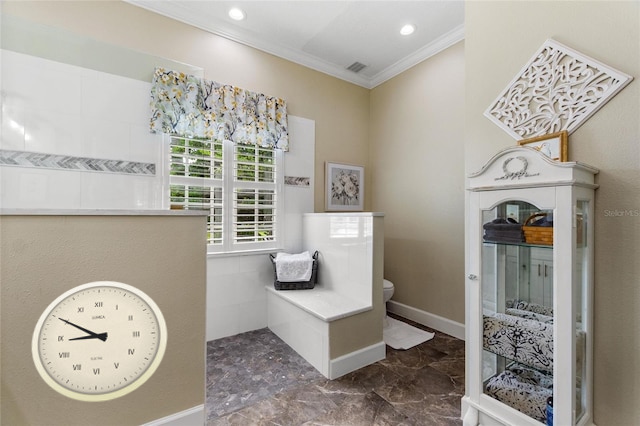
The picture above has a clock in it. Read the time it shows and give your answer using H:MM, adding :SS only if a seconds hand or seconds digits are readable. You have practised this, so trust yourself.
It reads 8:50
